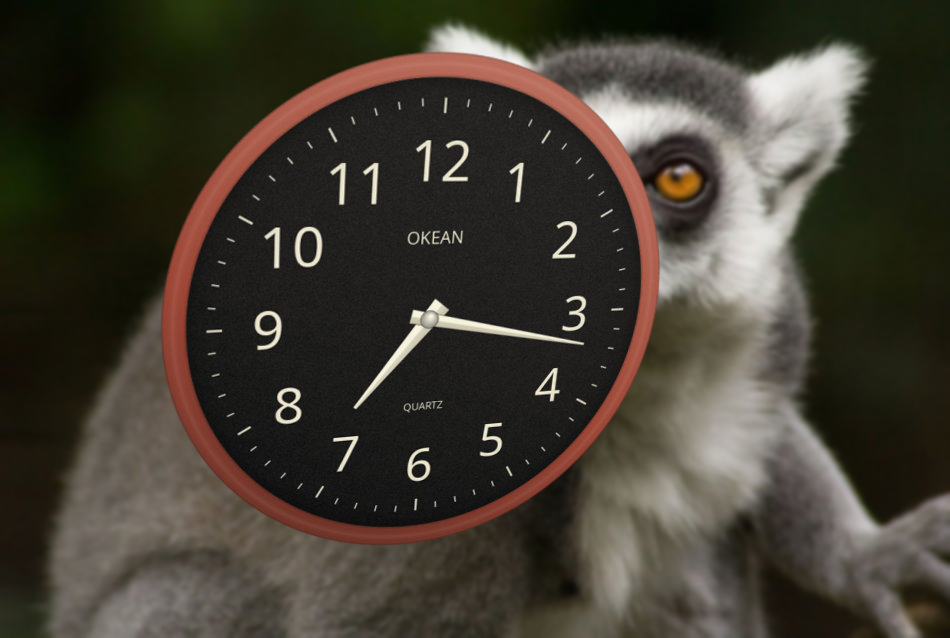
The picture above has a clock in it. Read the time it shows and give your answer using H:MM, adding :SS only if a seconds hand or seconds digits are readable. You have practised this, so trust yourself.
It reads 7:17
